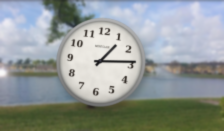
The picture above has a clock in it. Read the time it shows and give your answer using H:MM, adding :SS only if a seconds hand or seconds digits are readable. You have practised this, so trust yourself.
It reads 1:14
